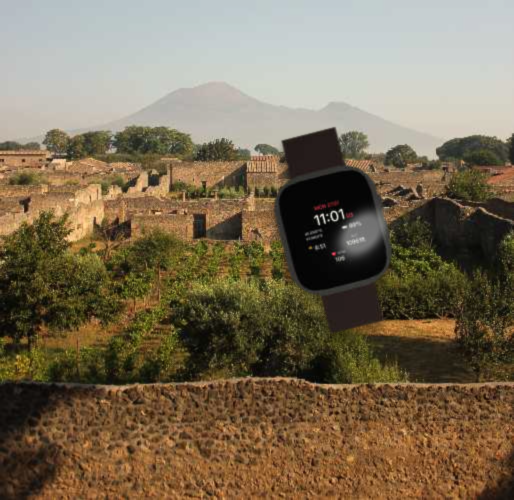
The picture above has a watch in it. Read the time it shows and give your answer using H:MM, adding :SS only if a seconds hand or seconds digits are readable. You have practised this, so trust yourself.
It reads 11:01
